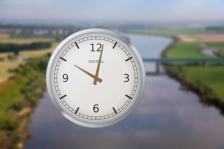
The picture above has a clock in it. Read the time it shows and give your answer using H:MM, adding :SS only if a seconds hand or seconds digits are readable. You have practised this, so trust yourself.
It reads 10:02
